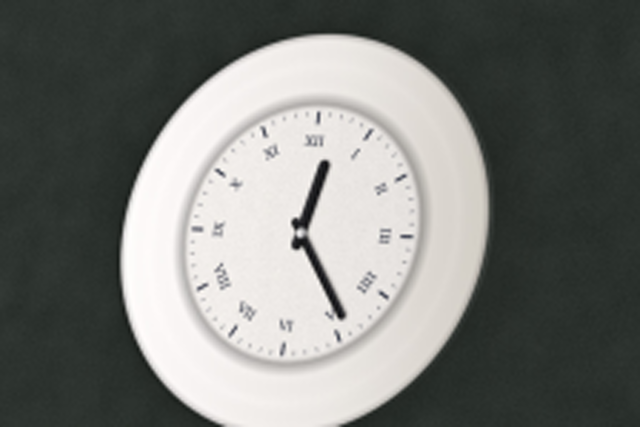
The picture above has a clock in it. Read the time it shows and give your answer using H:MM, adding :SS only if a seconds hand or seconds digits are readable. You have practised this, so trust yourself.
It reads 12:24
